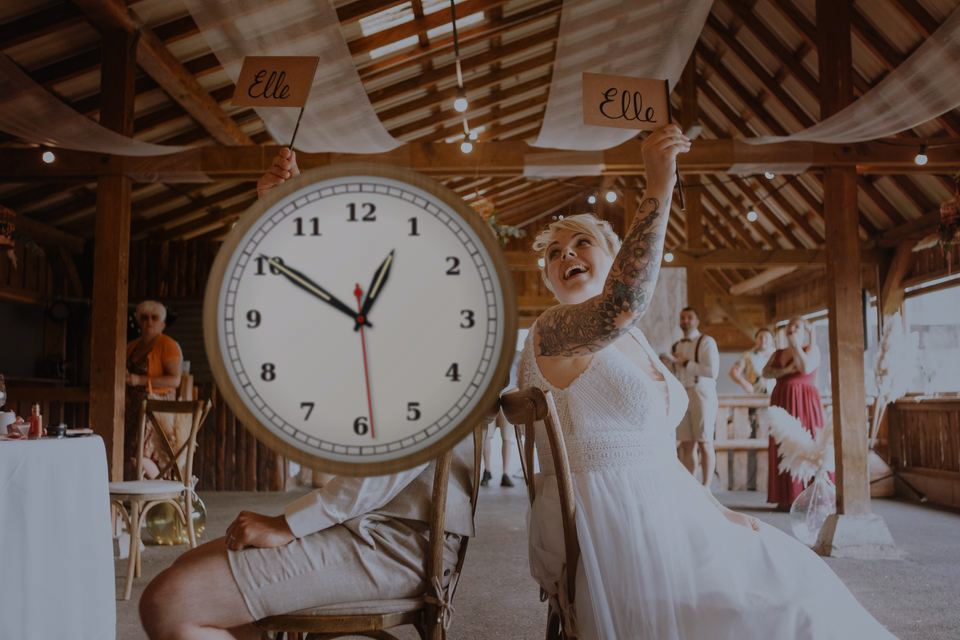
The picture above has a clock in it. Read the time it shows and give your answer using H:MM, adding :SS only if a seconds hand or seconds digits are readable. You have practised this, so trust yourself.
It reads 12:50:29
